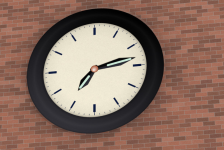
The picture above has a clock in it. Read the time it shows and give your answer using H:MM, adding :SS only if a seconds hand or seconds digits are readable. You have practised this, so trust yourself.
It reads 7:13
